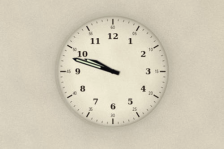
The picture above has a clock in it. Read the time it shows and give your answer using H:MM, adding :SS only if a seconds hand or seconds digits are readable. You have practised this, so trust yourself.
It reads 9:48
